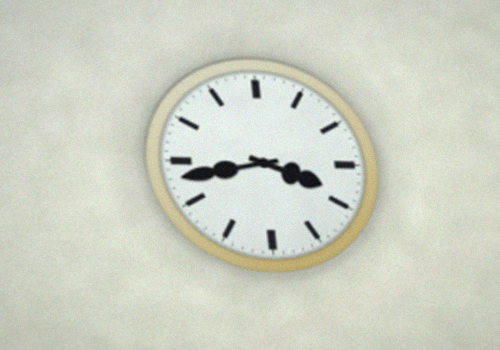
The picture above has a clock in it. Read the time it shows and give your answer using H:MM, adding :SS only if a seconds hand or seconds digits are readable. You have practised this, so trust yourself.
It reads 3:43
